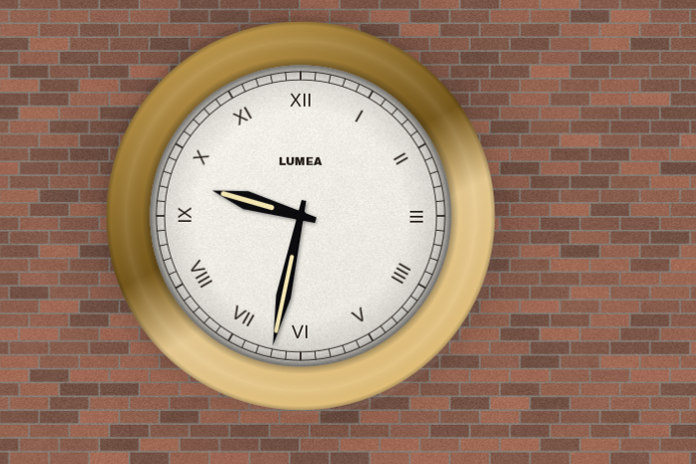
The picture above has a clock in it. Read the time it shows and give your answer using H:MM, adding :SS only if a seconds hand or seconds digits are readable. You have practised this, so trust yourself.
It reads 9:32
